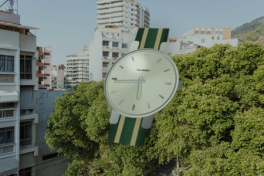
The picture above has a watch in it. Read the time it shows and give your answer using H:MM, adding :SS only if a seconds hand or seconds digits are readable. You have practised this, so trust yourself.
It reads 5:44
